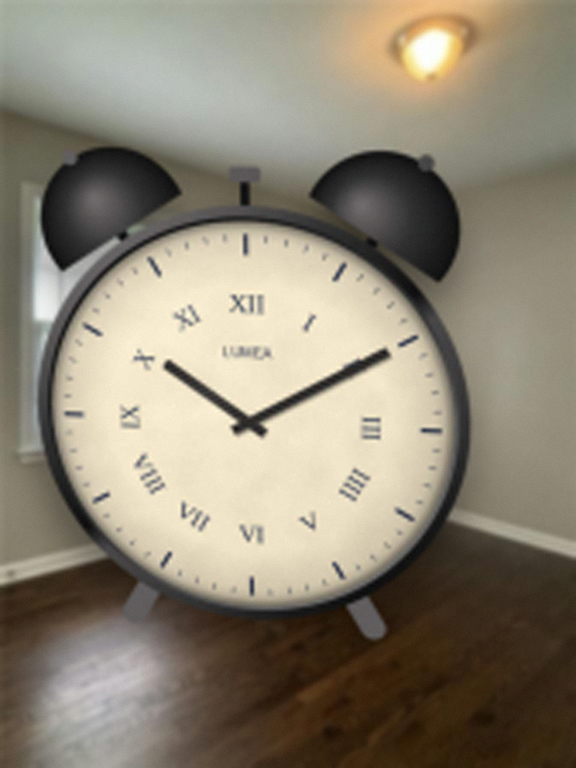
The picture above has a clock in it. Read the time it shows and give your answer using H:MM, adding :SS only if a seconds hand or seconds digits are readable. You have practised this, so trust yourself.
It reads 10:10
